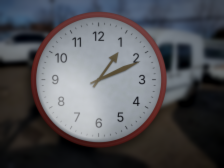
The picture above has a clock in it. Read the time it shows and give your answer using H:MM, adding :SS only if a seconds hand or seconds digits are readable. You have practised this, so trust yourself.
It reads 1:11
